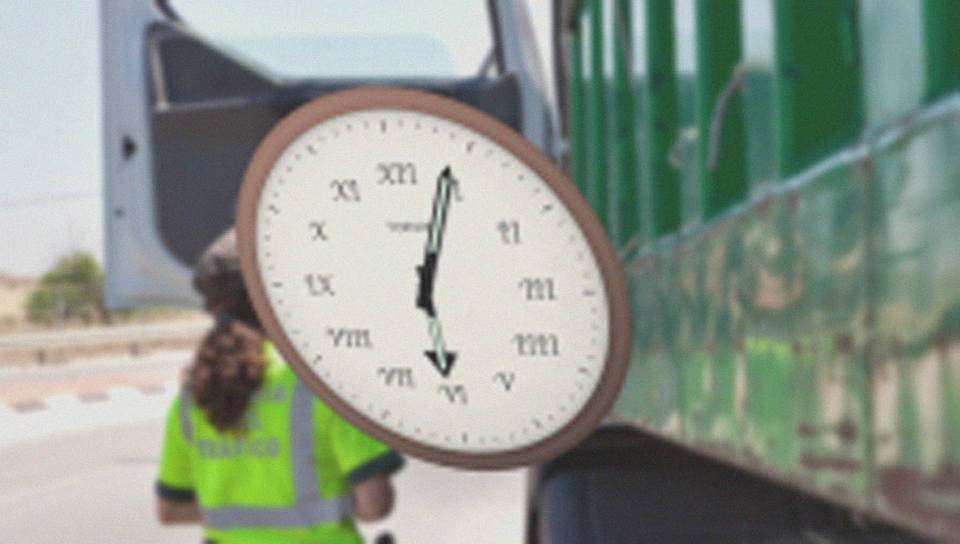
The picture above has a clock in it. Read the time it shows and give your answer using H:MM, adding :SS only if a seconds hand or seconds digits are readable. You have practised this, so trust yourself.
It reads 6:04
